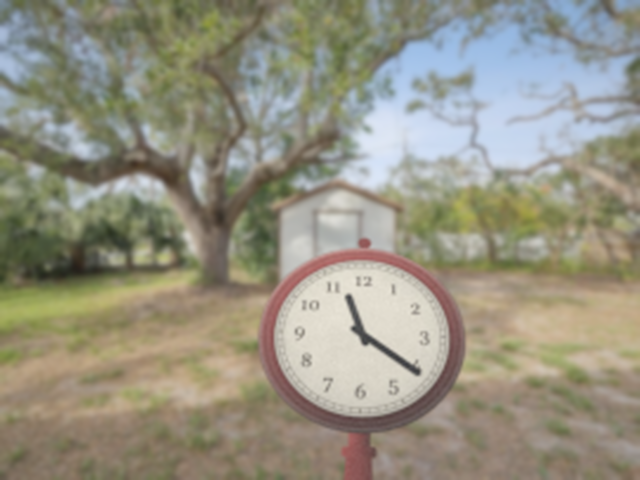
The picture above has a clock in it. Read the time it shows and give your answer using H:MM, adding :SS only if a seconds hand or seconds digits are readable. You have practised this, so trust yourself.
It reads 11:21
